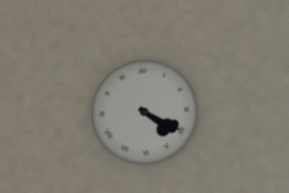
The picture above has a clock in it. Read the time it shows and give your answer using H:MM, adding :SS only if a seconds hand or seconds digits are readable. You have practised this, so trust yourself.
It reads 4:20
